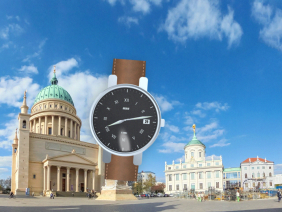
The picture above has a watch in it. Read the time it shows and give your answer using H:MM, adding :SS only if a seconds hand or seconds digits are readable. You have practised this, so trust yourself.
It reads 8:13
